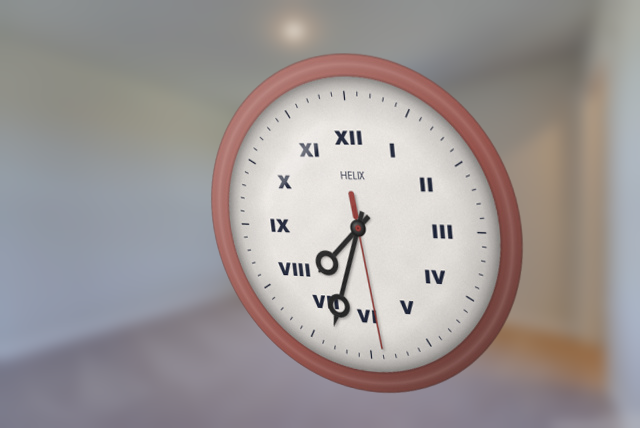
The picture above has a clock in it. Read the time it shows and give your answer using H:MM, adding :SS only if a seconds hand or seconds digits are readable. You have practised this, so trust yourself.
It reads 7:33:29
